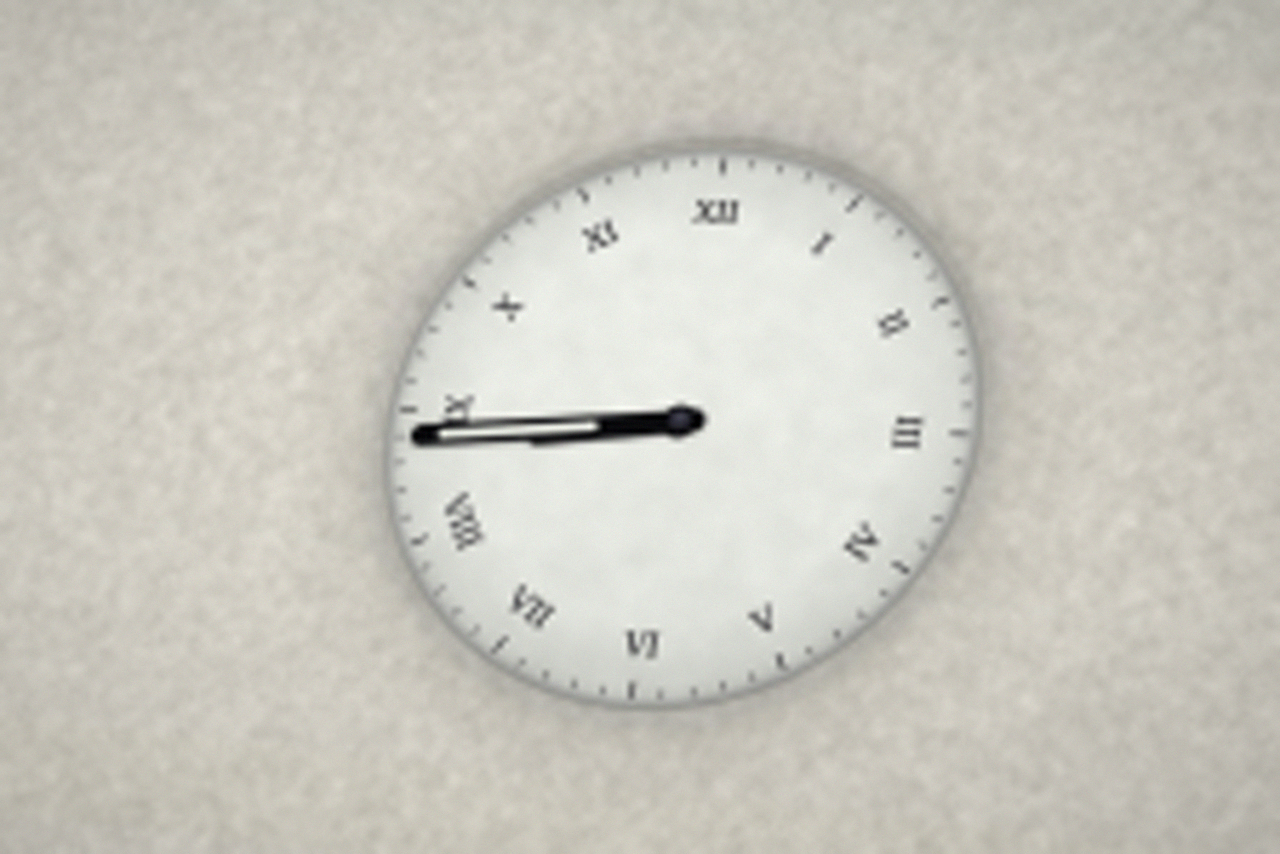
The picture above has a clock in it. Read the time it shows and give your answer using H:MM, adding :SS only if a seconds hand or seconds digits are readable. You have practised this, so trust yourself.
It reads 8:44
